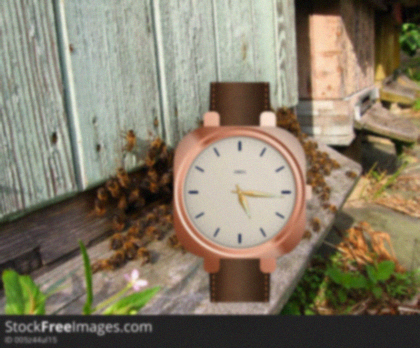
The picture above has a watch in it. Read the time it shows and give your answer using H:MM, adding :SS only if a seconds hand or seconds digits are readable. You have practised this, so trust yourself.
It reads 5:16
